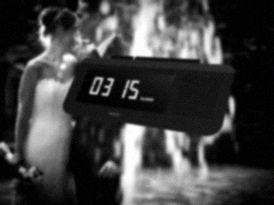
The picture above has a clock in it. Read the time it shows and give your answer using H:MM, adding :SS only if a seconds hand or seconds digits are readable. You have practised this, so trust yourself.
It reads 3:15
